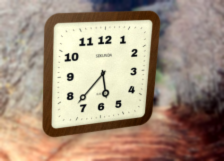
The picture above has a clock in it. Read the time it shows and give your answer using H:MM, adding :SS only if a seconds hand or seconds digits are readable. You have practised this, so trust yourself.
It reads 5:37
